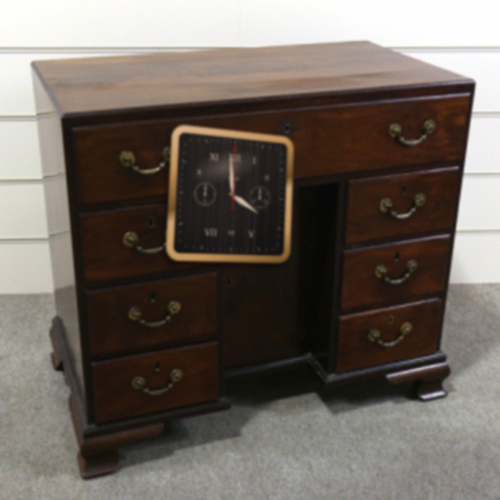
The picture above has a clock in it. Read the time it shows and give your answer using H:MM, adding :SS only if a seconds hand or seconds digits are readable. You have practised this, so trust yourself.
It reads 3:59
